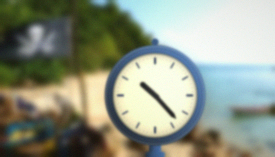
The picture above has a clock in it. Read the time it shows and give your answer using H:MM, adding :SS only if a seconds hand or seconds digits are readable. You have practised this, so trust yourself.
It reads 10:23
